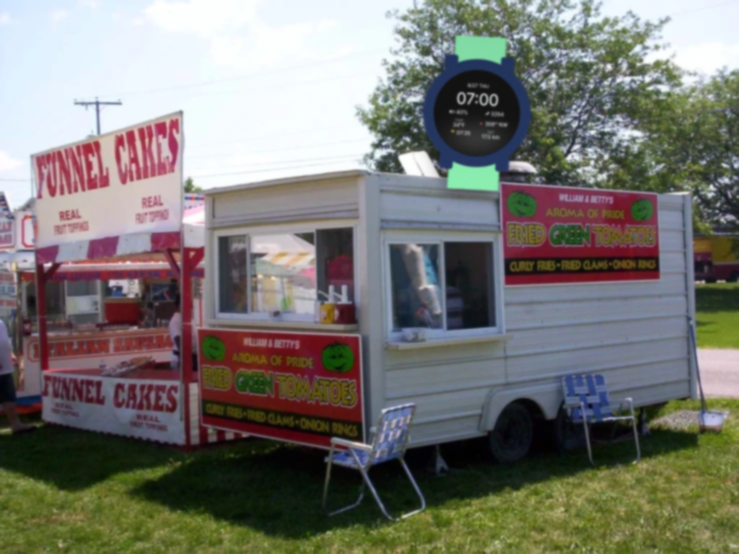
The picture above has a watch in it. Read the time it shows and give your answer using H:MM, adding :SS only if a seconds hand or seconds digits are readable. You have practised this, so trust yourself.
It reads 7:00
